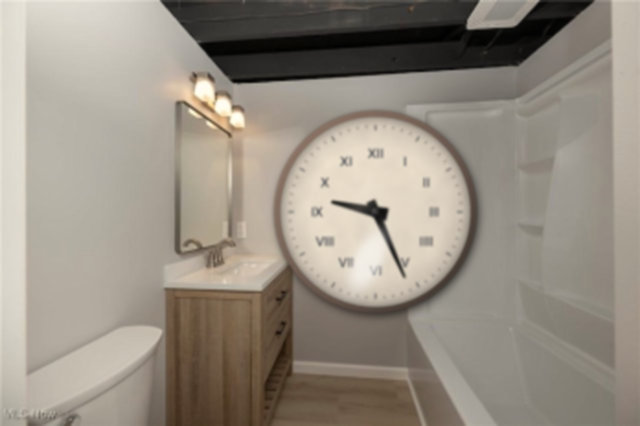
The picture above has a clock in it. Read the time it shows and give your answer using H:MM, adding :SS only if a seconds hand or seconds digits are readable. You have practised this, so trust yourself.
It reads 9:26
